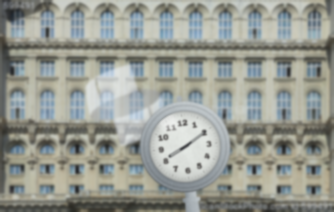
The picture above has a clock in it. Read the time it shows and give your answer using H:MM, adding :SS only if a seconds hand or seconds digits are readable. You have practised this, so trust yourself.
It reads 8:10
